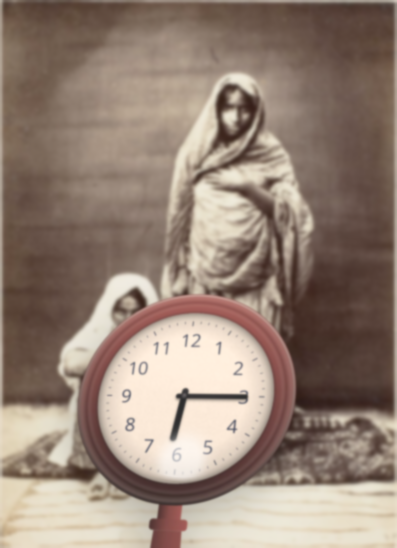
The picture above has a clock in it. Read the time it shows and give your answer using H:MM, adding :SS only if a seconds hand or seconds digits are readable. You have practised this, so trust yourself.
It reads 6:15
